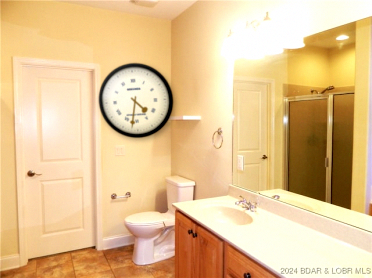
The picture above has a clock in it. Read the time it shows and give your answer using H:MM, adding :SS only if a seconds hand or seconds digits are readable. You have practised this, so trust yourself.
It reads 4:32
